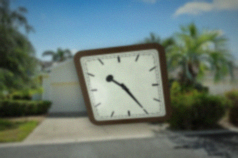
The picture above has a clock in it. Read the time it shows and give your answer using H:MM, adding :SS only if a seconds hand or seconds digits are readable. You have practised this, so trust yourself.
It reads 10:25
